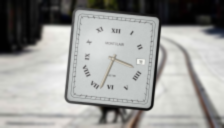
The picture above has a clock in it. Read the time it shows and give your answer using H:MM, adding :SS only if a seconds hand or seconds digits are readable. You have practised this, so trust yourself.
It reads 3:33
